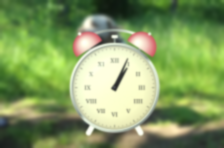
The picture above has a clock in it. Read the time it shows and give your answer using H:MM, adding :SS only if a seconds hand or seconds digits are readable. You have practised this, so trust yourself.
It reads 1:04
